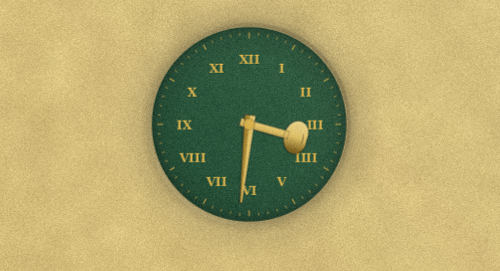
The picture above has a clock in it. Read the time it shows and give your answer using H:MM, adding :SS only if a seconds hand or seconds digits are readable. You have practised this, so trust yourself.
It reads 3:31
